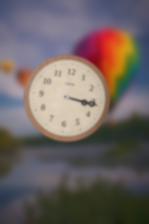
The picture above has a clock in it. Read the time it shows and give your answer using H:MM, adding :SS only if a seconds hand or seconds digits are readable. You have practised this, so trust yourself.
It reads 3:16
